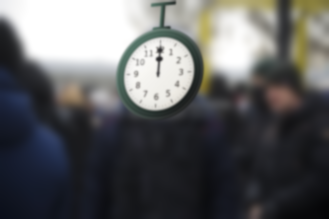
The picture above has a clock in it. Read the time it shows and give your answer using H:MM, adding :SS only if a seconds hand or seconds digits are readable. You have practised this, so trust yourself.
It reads 12:00
